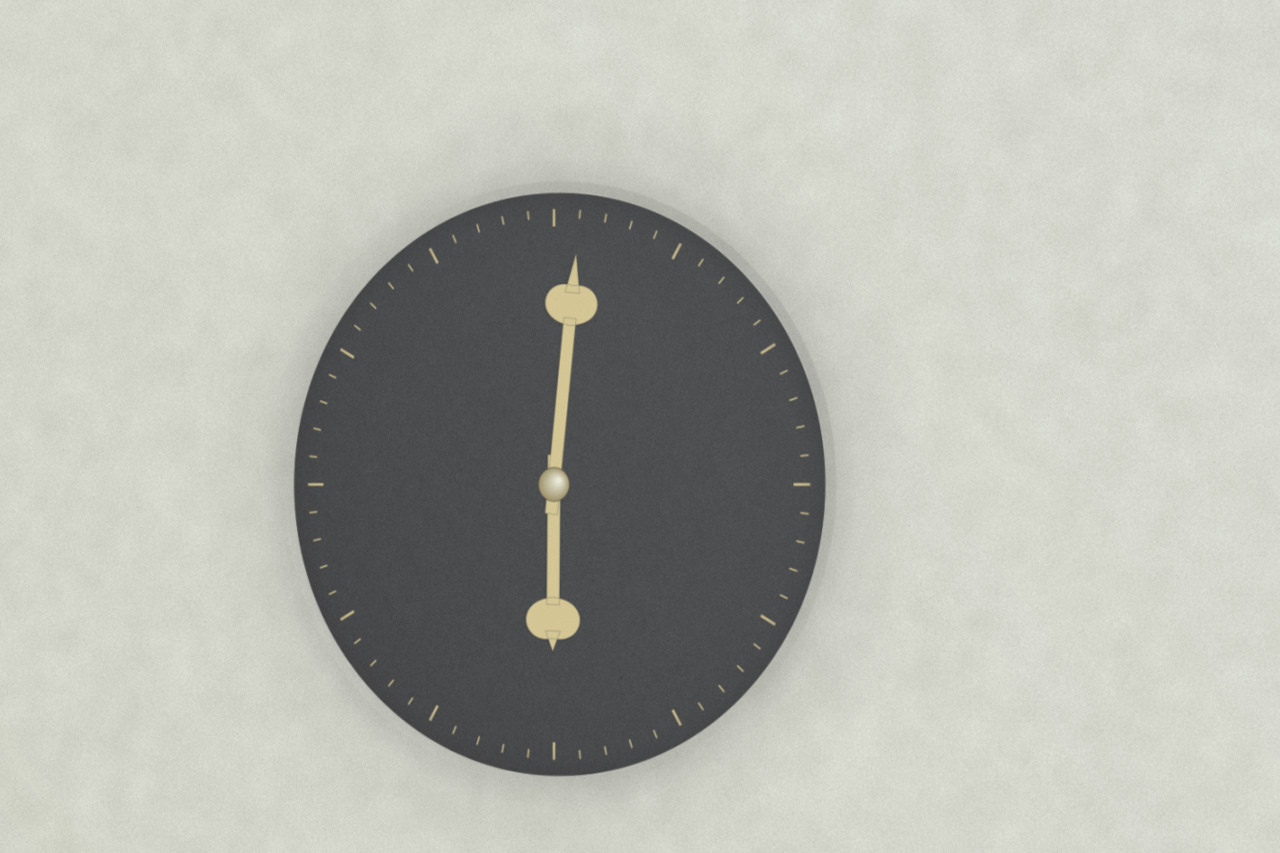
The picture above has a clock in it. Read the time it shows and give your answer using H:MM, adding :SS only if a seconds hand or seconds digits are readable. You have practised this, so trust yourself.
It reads 6:01
